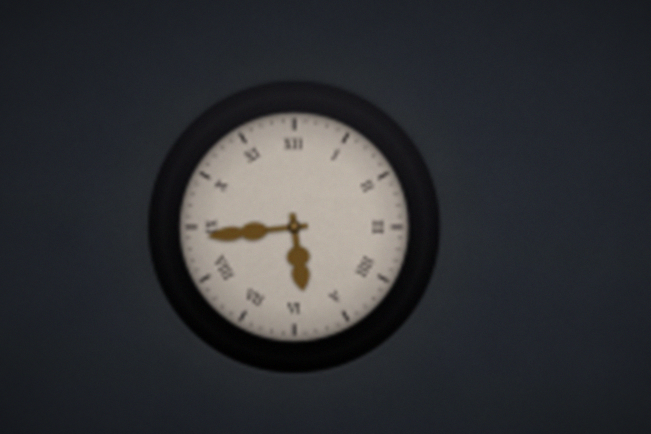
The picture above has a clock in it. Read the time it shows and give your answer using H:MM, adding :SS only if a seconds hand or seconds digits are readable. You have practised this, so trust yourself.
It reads 5:44
